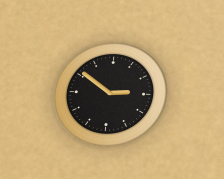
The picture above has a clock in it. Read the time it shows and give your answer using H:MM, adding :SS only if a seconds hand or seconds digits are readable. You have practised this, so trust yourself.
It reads 2:51
